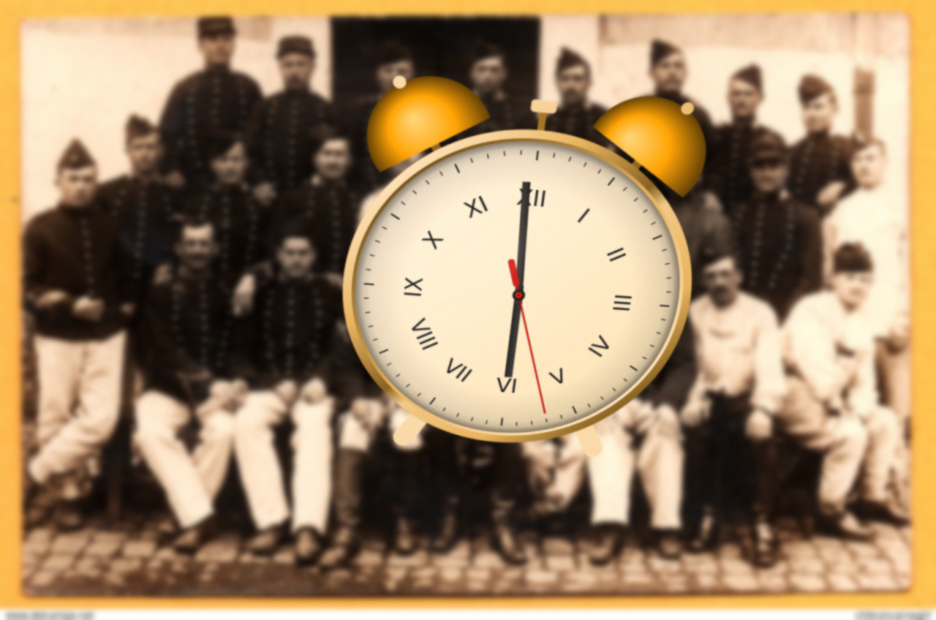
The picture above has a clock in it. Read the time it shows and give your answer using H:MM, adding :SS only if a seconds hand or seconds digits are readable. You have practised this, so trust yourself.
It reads 5:59:27
